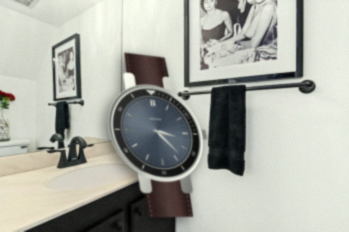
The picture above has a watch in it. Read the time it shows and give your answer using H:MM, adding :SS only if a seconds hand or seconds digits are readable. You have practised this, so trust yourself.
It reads 3:23
